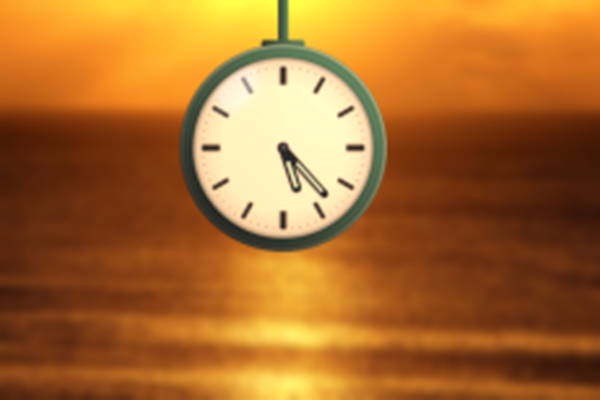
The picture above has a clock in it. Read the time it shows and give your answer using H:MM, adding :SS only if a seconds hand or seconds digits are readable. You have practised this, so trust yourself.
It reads 5:23
